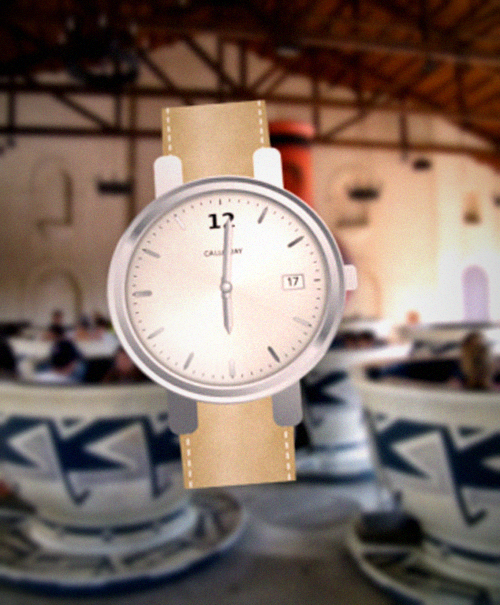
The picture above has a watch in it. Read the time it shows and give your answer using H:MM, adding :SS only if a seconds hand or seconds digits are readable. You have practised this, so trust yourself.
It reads 6:01
